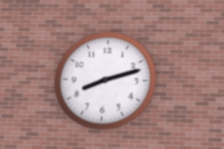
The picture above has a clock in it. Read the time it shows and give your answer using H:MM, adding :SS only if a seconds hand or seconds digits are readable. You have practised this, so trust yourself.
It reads 8:12
